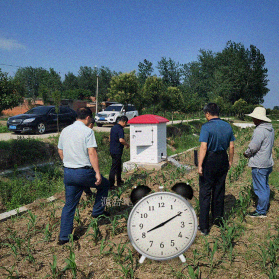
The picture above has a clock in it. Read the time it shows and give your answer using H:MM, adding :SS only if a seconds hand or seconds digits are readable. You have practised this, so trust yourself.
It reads 8:10
